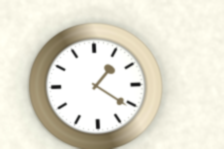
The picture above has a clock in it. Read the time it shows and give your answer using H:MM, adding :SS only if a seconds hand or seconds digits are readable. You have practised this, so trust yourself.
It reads 1:21
